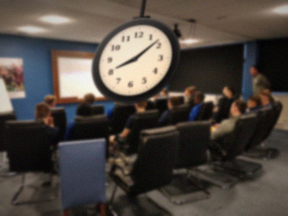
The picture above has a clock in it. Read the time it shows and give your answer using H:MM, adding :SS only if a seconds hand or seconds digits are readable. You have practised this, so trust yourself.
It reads 8:08
